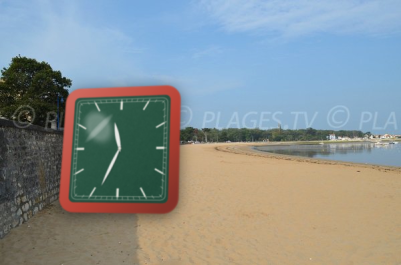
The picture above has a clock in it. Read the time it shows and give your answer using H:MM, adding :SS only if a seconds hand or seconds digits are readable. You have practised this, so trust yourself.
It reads 11:34
